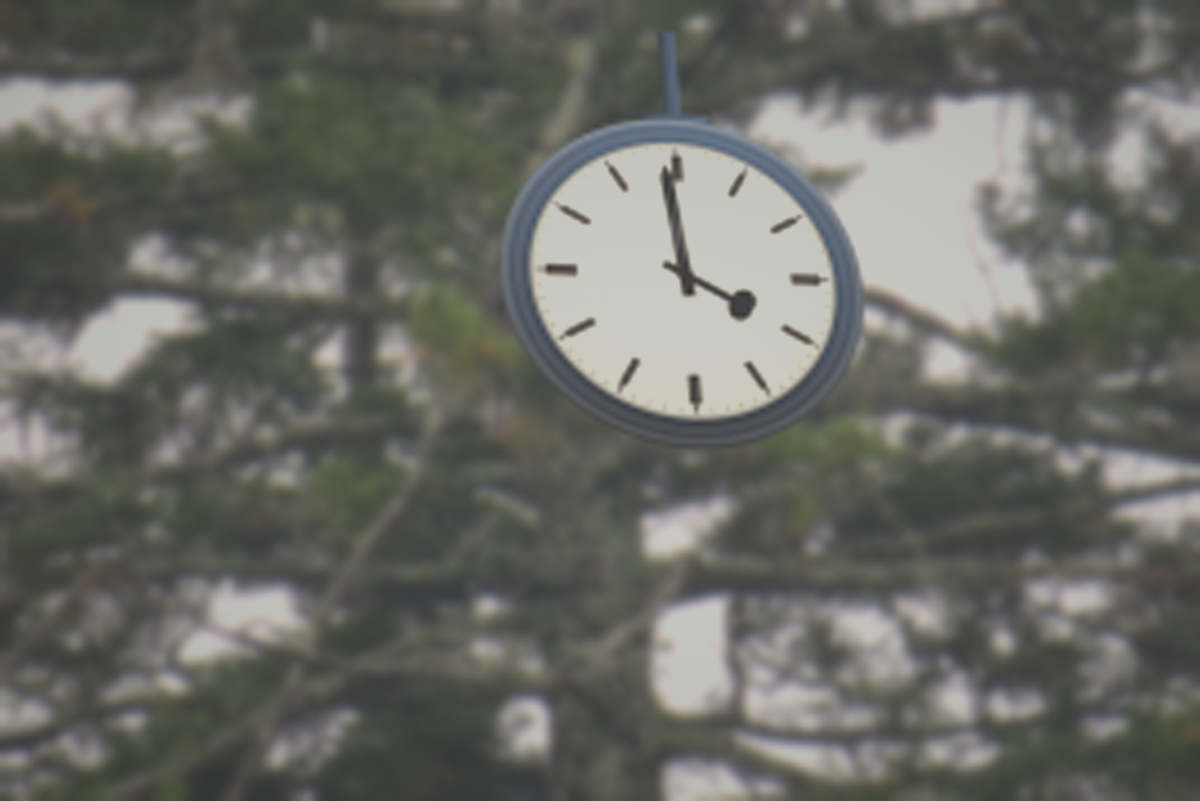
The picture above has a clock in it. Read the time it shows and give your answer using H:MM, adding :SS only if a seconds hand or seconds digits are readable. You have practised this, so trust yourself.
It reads 3:59
